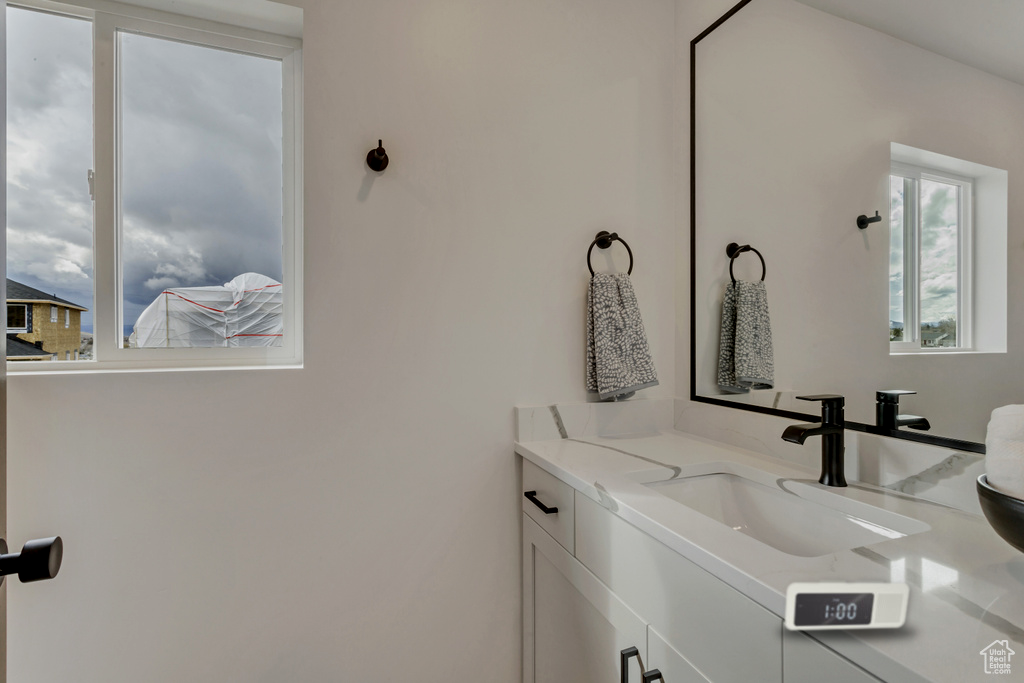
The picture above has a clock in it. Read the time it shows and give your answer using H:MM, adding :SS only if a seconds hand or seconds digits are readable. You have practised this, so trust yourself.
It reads 1:00
